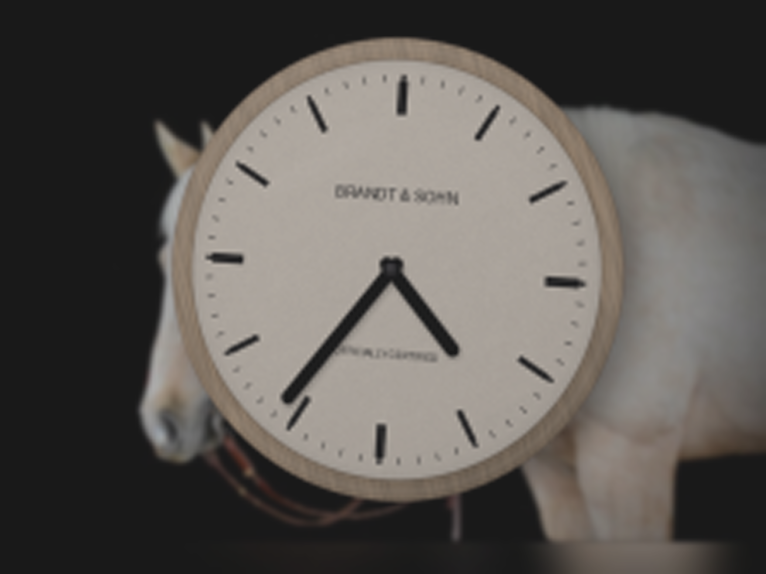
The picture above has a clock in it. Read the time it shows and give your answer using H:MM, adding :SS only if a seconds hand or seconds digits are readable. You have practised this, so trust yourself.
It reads 4:36
